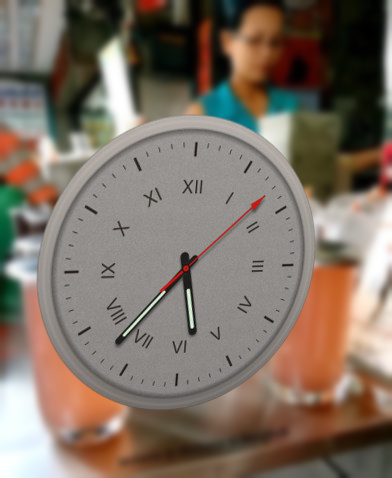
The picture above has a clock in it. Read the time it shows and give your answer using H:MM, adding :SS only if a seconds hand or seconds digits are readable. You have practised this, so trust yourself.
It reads 5:37:08
